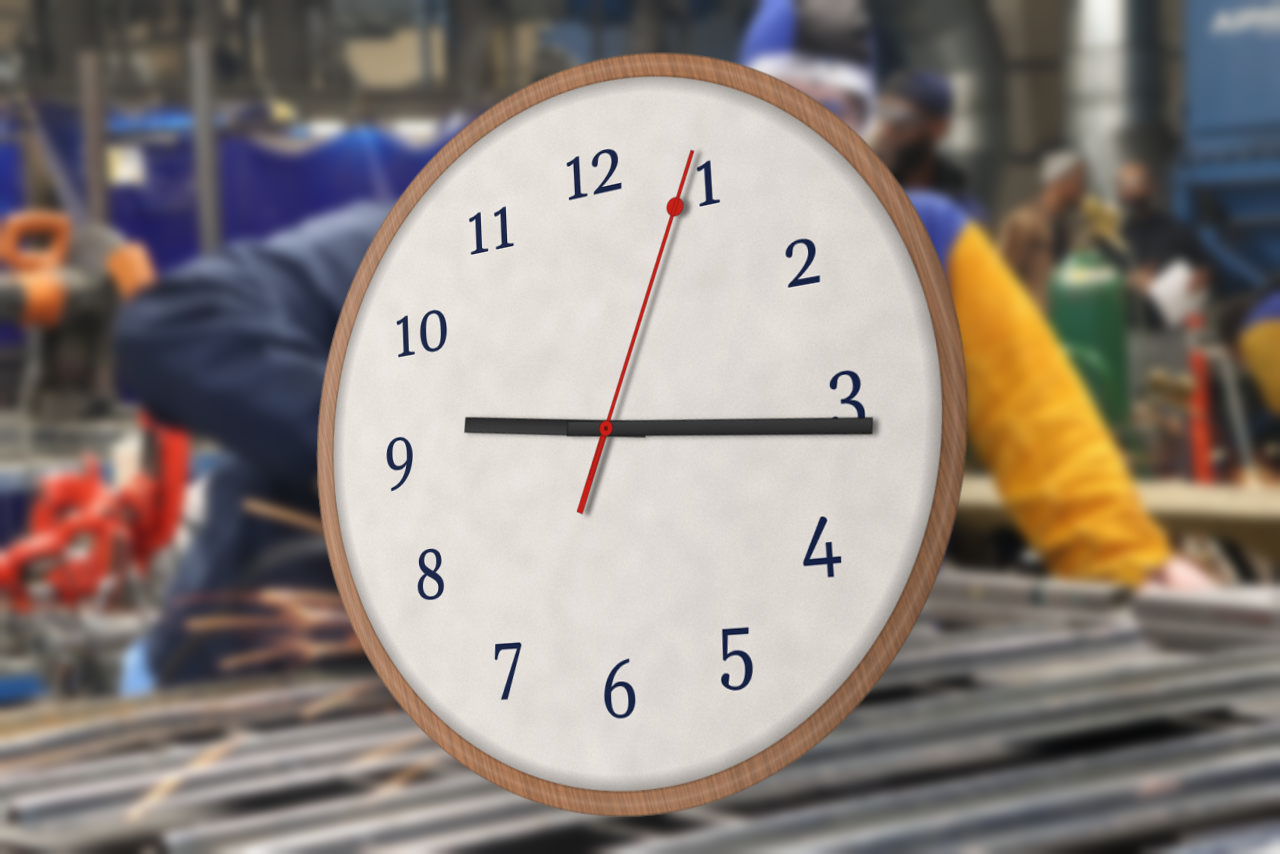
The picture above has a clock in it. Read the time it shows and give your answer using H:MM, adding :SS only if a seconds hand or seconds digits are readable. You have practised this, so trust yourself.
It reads 9:16:04
